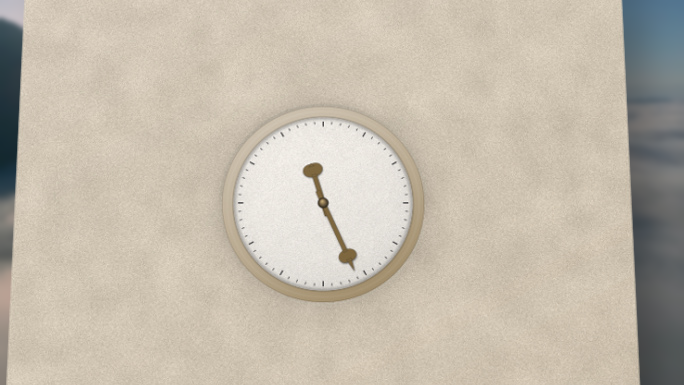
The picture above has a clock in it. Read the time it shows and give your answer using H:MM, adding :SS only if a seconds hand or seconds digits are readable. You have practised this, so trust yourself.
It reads 11:26
